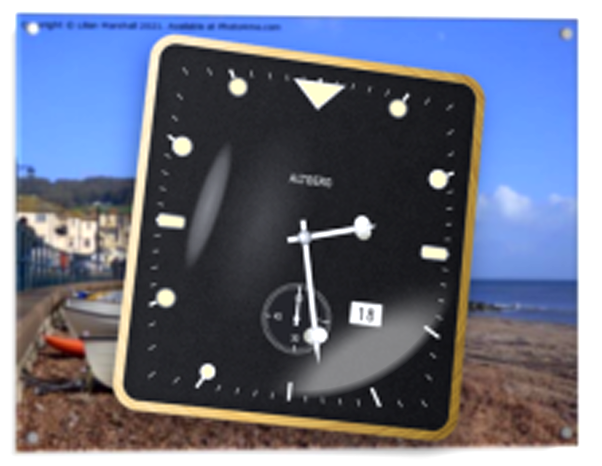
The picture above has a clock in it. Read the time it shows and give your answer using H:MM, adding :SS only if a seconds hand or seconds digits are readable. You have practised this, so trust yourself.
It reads 2:28
